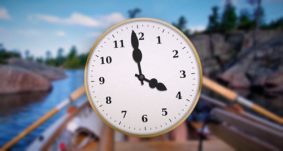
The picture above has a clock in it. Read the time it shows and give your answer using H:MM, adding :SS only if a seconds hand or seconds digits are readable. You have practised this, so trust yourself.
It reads 3:59
